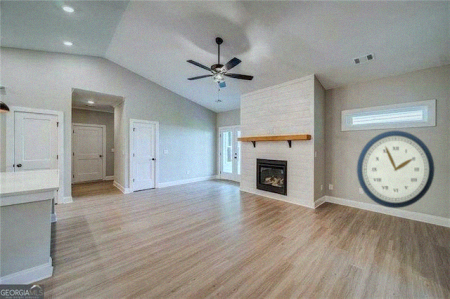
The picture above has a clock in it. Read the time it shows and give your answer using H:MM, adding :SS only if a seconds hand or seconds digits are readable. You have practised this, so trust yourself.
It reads 1:56
